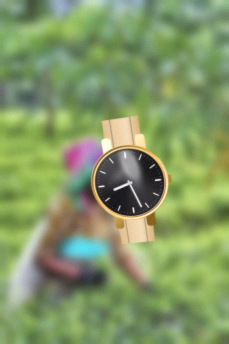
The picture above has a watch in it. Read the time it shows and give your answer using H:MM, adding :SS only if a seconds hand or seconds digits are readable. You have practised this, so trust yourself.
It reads 8:27
